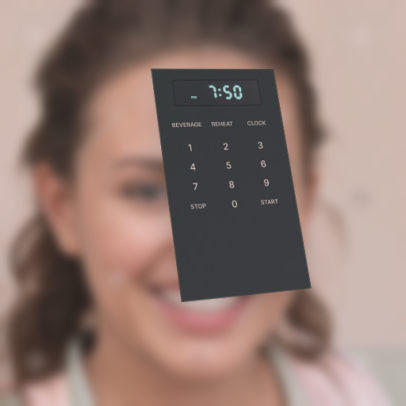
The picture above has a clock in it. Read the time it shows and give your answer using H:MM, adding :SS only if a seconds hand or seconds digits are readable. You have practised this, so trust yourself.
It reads 7:50
